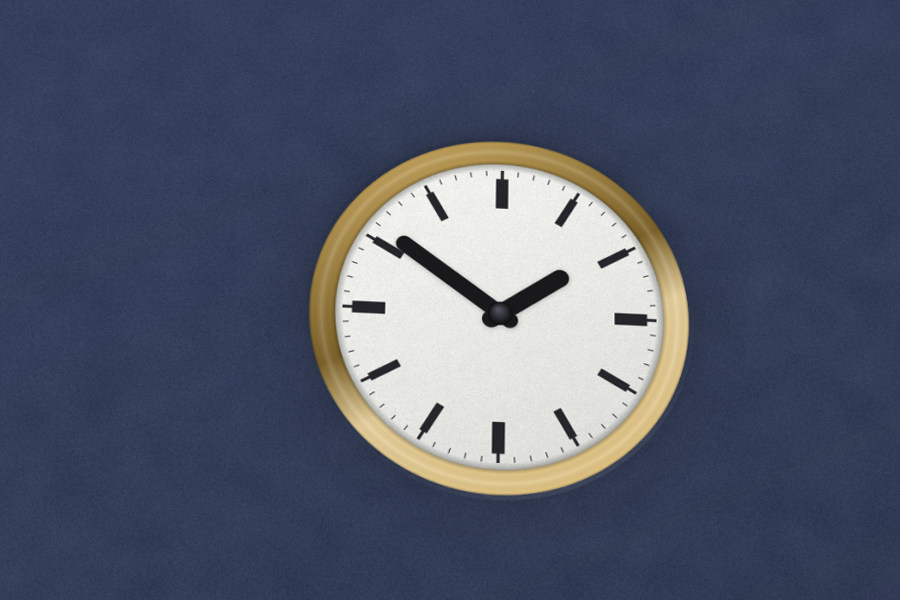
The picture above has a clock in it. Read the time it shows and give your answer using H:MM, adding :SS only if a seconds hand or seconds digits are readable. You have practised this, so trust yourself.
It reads 1:51
